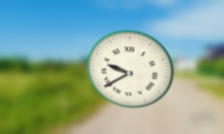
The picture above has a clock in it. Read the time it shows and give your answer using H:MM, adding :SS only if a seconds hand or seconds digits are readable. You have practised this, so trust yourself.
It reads 9:39
